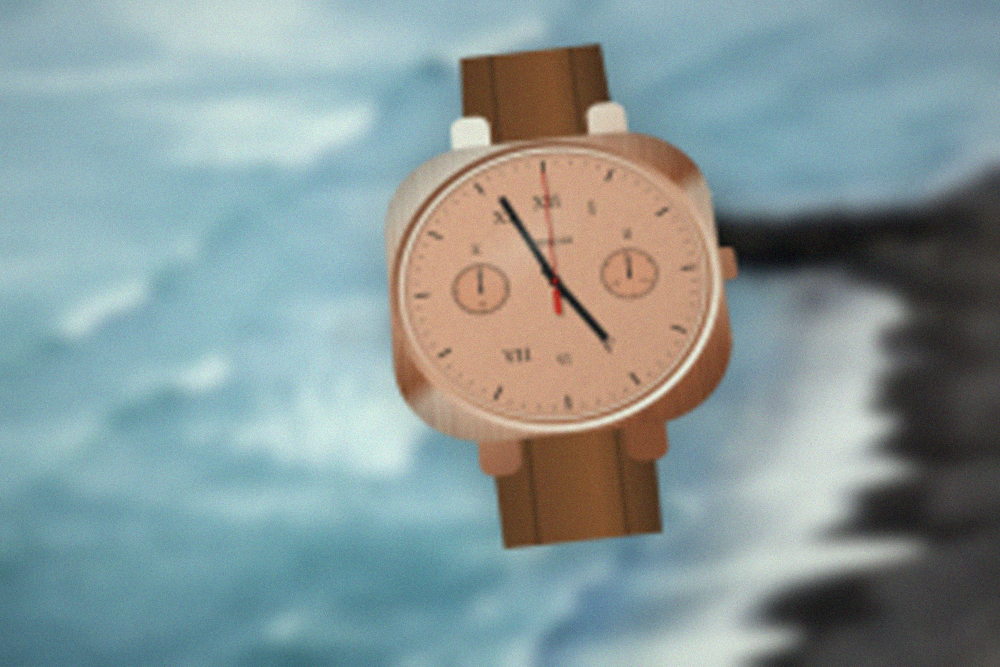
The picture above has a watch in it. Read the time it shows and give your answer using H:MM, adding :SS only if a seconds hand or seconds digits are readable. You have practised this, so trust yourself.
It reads 4:56
